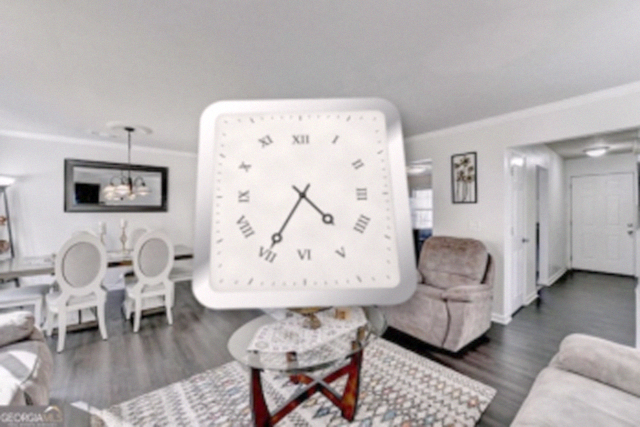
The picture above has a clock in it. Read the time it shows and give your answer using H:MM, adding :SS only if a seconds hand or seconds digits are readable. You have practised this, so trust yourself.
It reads 4:35
